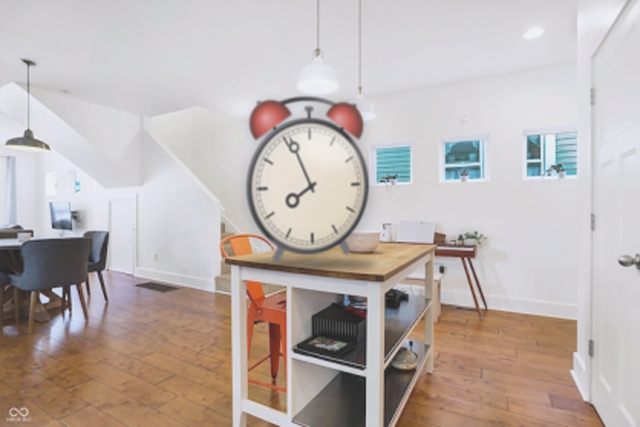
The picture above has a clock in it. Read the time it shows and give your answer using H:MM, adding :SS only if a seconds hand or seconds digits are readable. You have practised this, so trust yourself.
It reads 7:56
